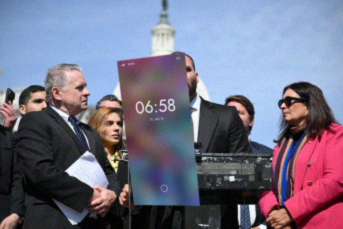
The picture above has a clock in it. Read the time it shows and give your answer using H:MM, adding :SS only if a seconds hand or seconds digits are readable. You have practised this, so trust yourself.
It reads 6:58
